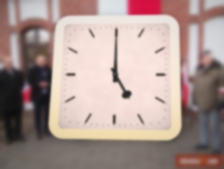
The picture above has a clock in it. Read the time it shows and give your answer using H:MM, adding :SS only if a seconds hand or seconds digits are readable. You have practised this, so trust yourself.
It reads 5:00
